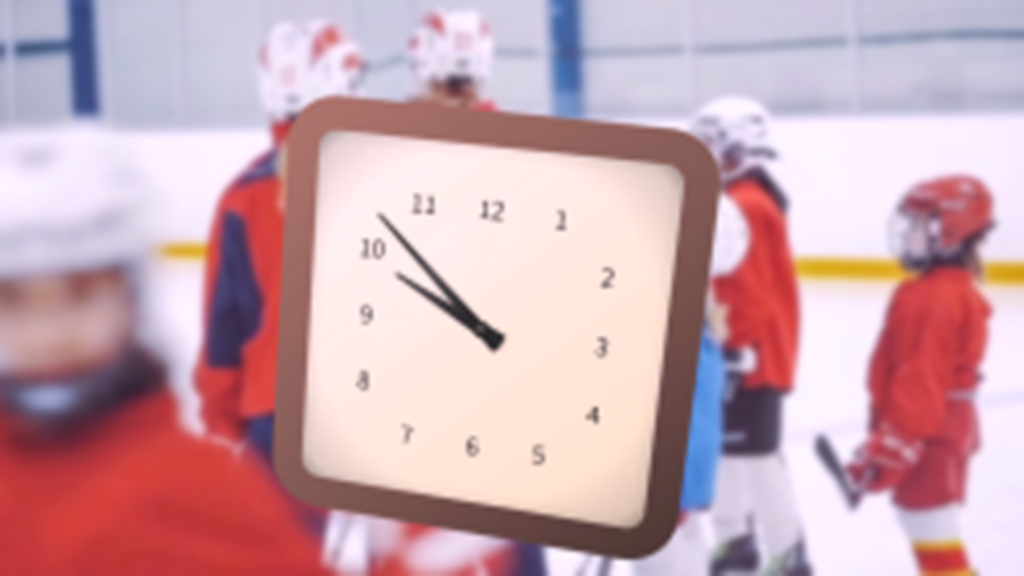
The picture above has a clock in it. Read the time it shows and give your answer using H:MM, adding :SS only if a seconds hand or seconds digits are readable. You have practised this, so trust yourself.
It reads 9:52
